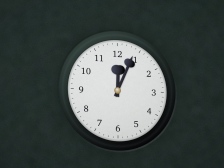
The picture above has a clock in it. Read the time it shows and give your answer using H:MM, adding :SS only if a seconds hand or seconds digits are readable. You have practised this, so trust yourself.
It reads 12:04
